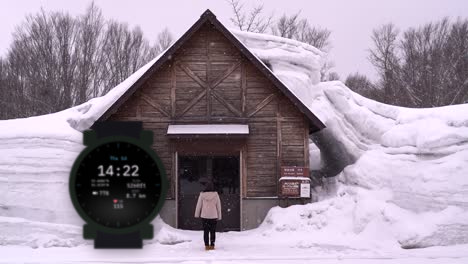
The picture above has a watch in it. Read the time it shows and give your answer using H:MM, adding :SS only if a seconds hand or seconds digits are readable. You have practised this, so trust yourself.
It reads 14:22
